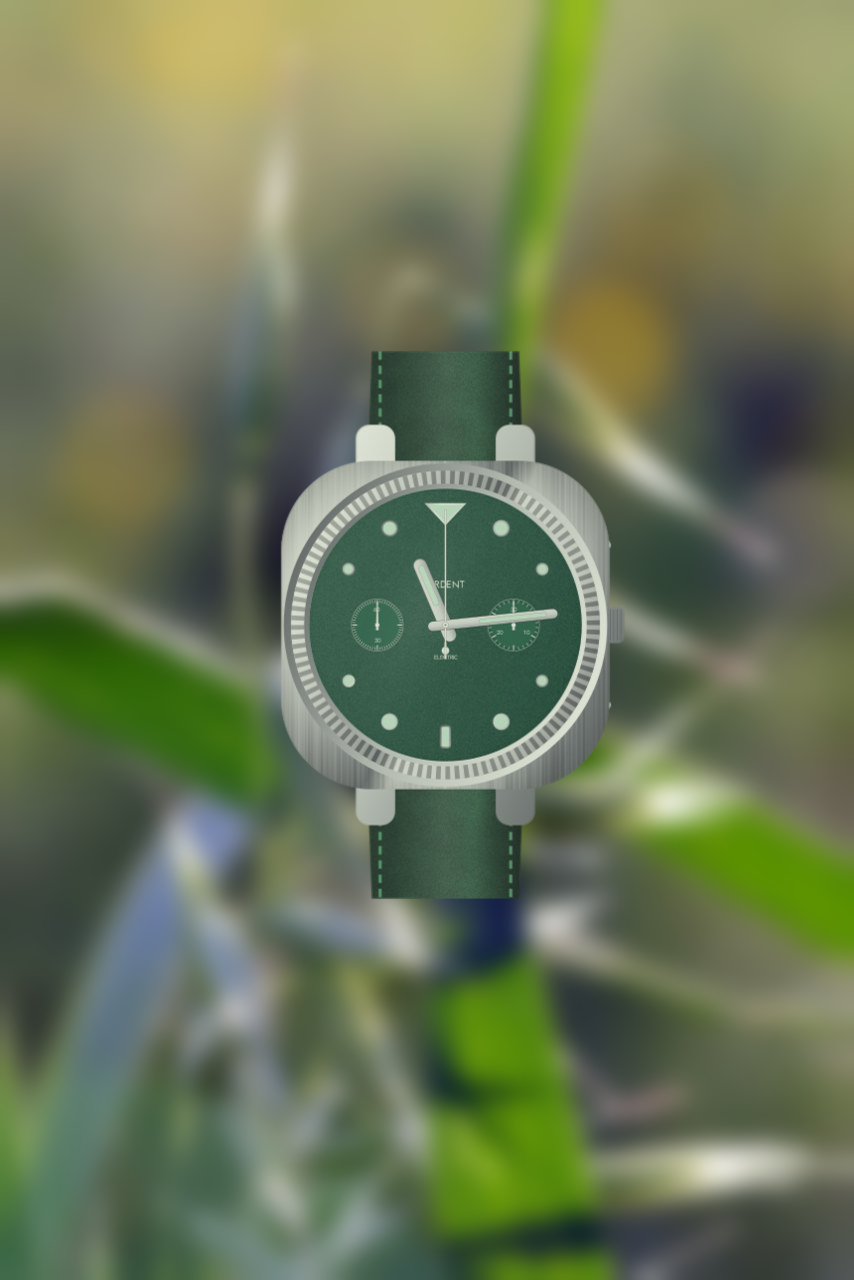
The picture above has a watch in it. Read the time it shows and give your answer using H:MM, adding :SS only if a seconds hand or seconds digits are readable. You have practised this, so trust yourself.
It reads 11:14
